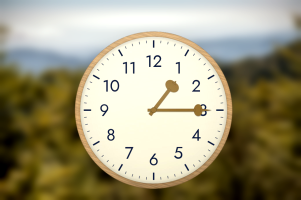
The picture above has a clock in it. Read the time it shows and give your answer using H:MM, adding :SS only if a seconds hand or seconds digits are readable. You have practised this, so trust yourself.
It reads 1:15
